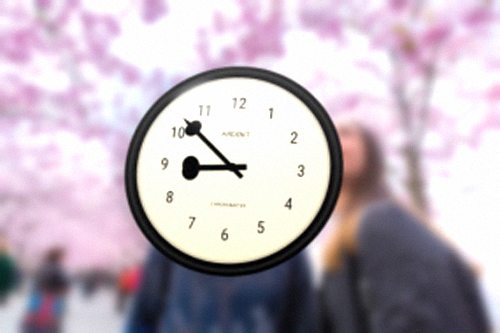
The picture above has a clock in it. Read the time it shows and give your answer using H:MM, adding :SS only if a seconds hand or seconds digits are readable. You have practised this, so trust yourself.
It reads 8:52
